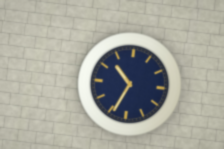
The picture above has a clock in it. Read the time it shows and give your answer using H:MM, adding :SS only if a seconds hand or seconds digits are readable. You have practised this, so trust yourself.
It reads 10:34
